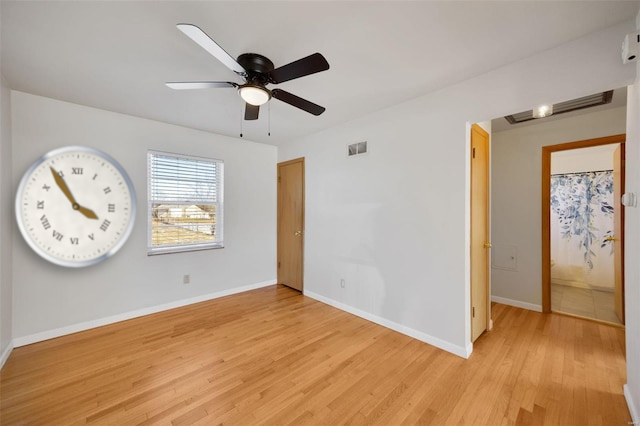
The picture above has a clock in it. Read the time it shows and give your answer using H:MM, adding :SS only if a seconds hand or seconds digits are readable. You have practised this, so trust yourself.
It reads 3:54
